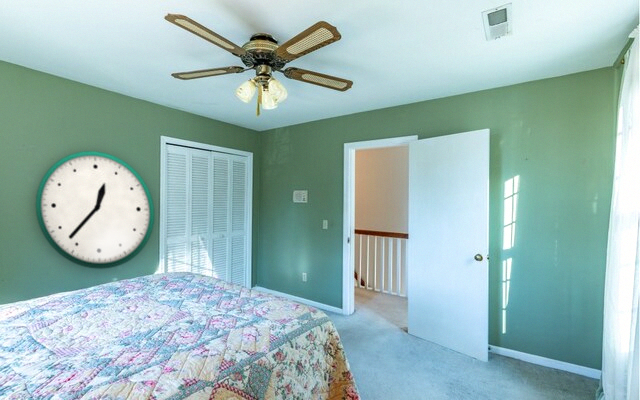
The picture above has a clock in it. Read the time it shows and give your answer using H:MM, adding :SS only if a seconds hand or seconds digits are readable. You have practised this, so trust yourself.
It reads 12:37
